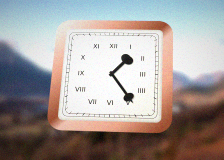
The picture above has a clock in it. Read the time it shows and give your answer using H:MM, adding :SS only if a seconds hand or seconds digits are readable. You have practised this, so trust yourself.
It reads 1:24
